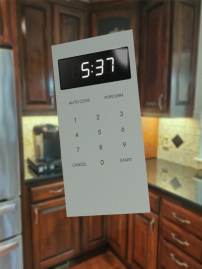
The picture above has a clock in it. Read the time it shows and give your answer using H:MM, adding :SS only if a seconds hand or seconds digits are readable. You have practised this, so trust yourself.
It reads 5:37
